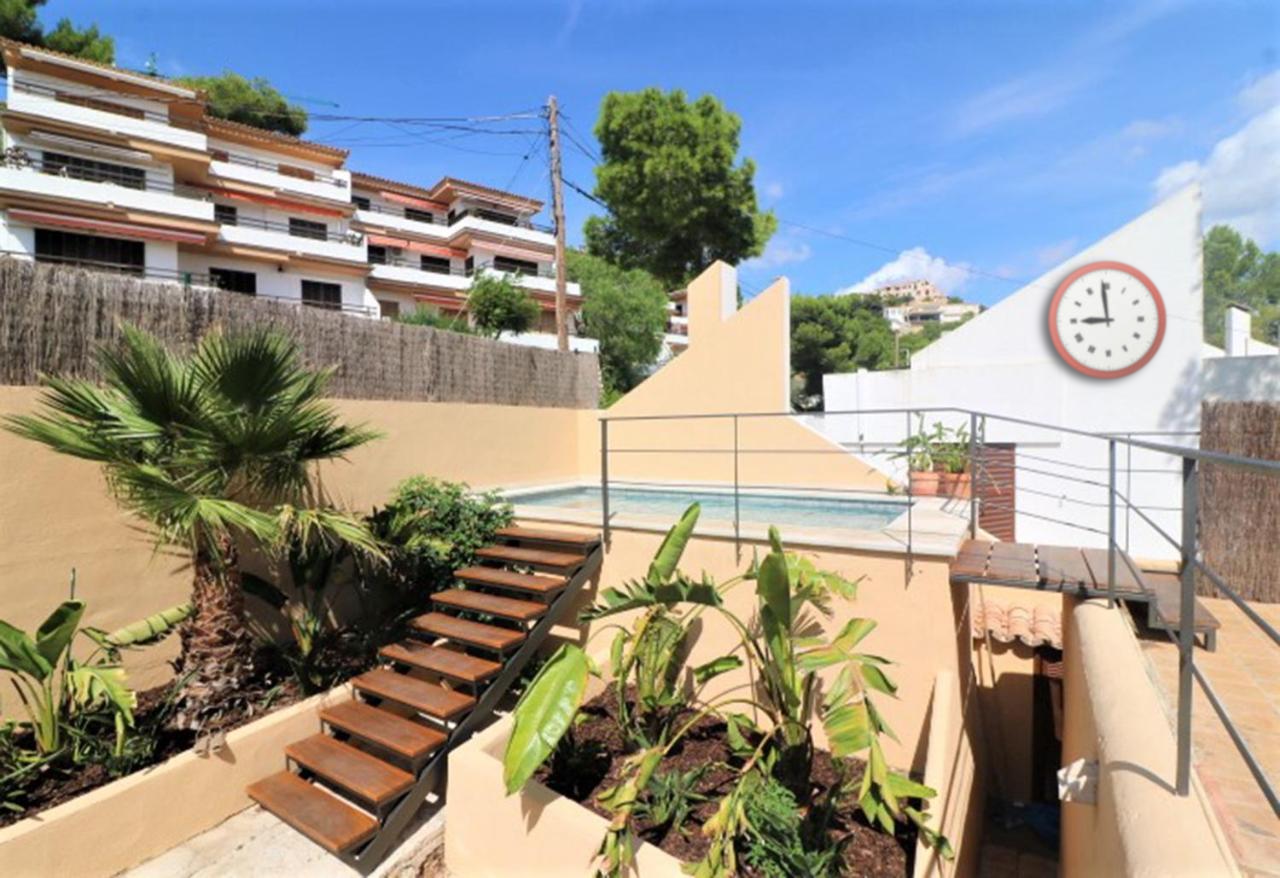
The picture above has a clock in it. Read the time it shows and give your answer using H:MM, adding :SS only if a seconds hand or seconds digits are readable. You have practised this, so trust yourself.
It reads 8:59
